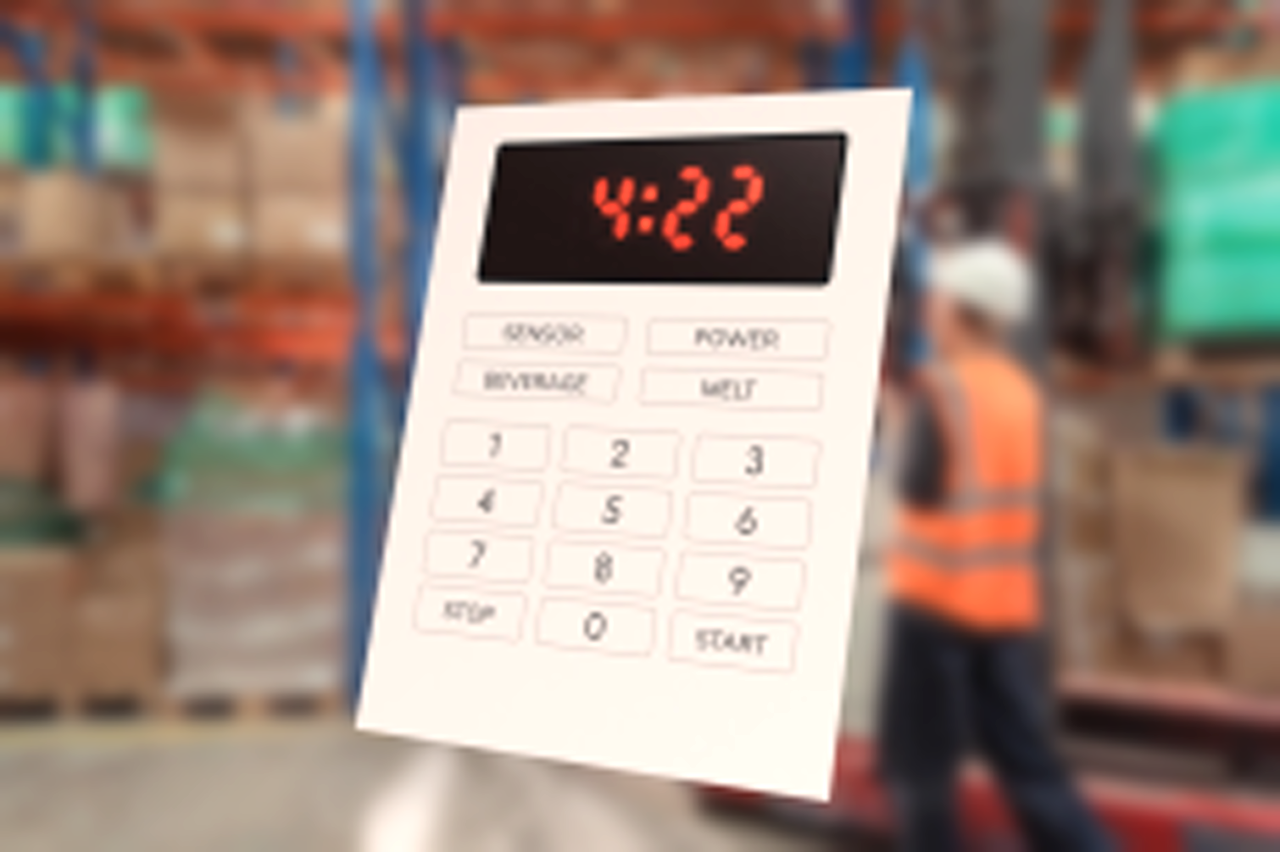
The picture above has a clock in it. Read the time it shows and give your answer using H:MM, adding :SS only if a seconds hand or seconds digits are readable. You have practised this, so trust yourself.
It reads 4:22
